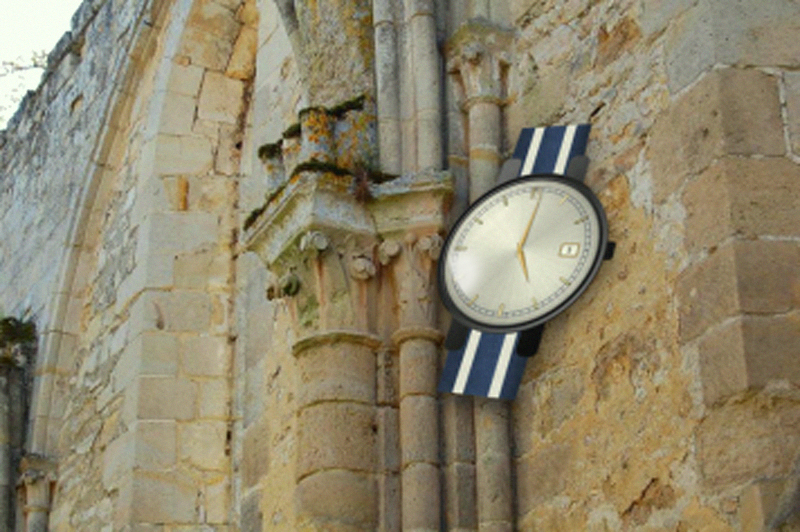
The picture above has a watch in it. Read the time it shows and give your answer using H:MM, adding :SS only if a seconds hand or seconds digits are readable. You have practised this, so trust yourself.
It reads 5:01
